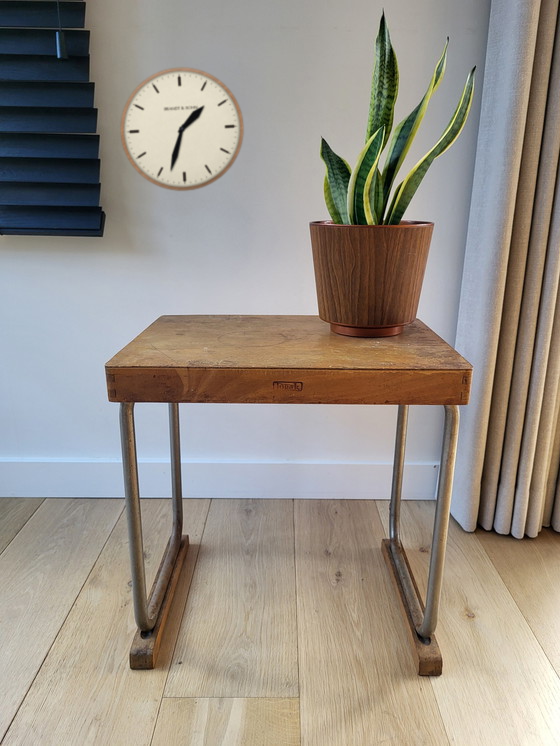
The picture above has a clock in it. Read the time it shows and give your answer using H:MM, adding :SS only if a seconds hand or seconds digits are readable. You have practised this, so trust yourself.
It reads 1:33
